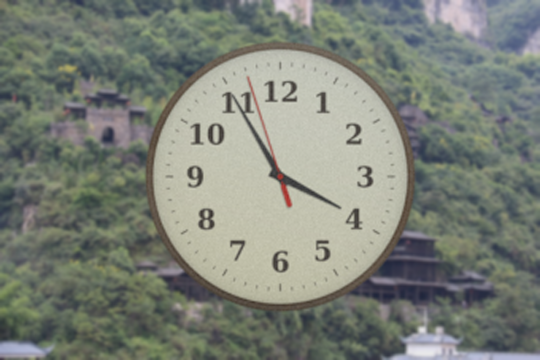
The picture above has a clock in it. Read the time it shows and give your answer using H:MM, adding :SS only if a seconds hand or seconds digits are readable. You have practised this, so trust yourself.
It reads 3:54:57
